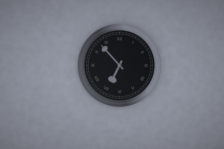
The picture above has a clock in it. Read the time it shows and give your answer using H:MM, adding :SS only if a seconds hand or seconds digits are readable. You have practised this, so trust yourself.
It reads 6:53
